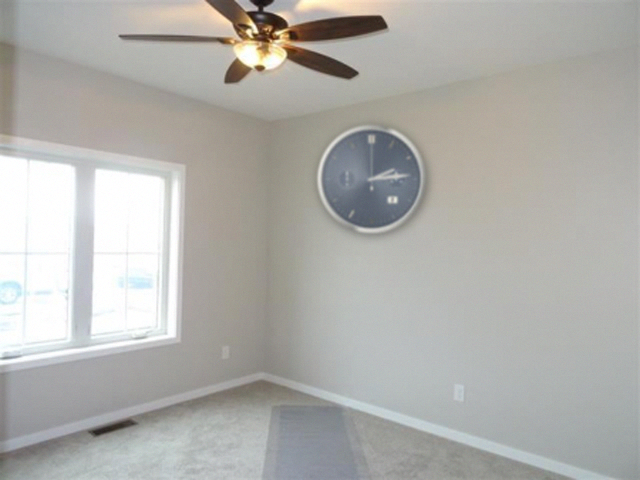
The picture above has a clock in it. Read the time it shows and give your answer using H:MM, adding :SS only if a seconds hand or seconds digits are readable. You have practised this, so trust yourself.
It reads 2:14
